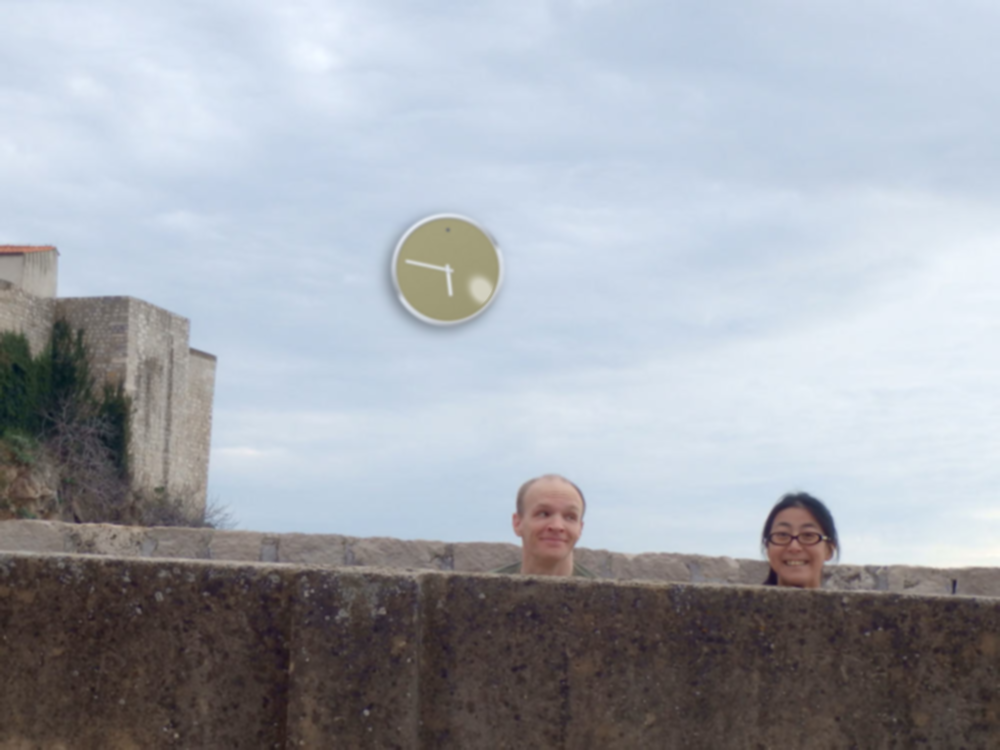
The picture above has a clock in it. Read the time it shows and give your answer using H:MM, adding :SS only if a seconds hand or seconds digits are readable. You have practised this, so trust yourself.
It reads 5:47
